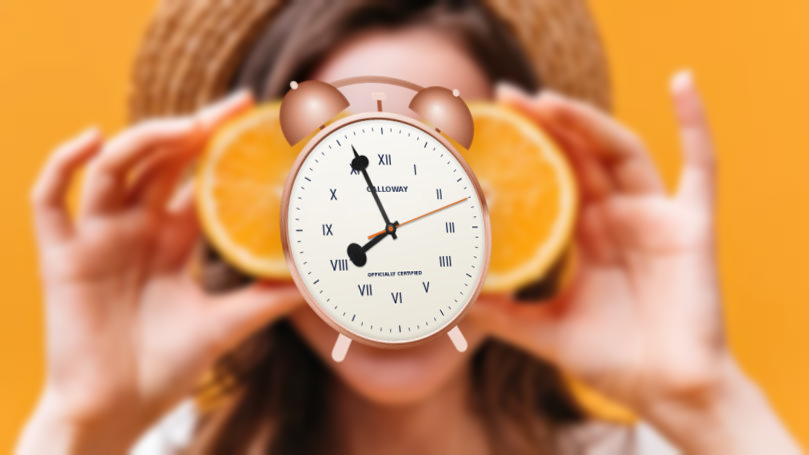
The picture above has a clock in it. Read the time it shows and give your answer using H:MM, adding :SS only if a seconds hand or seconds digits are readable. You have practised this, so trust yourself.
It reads 7:56:12
